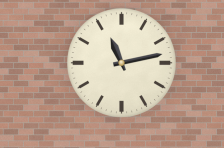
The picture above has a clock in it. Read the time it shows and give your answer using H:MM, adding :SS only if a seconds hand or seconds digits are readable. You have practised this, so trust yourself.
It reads 11:13
